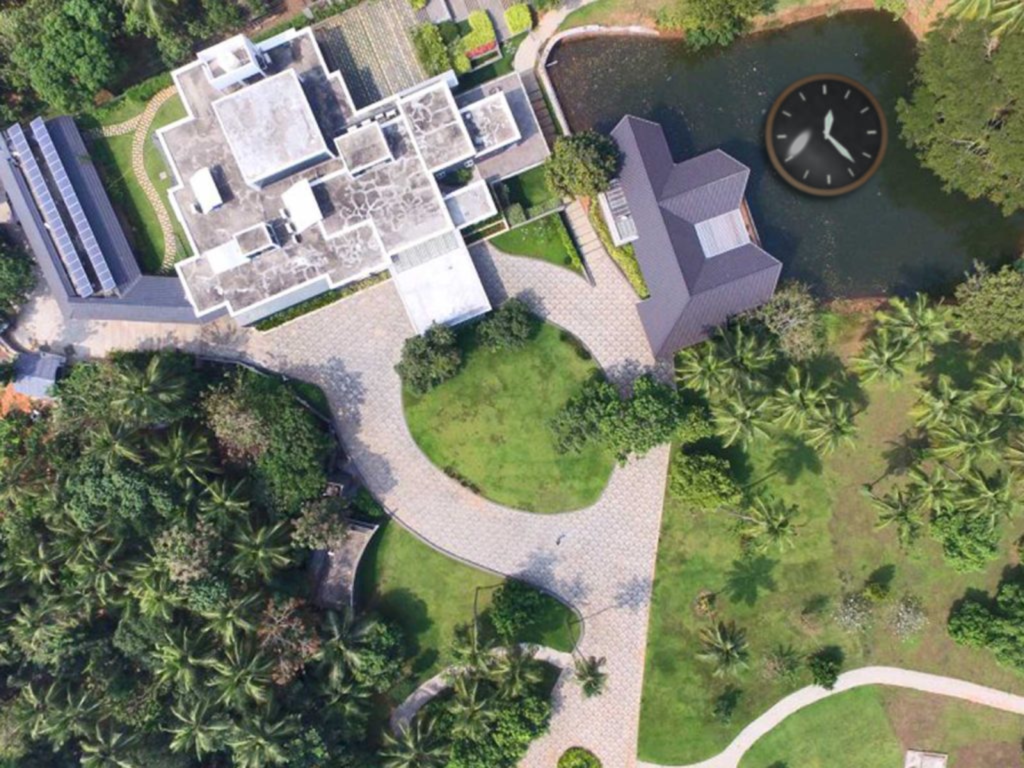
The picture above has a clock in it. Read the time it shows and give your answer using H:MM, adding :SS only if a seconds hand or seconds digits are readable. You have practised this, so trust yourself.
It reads 12:23
